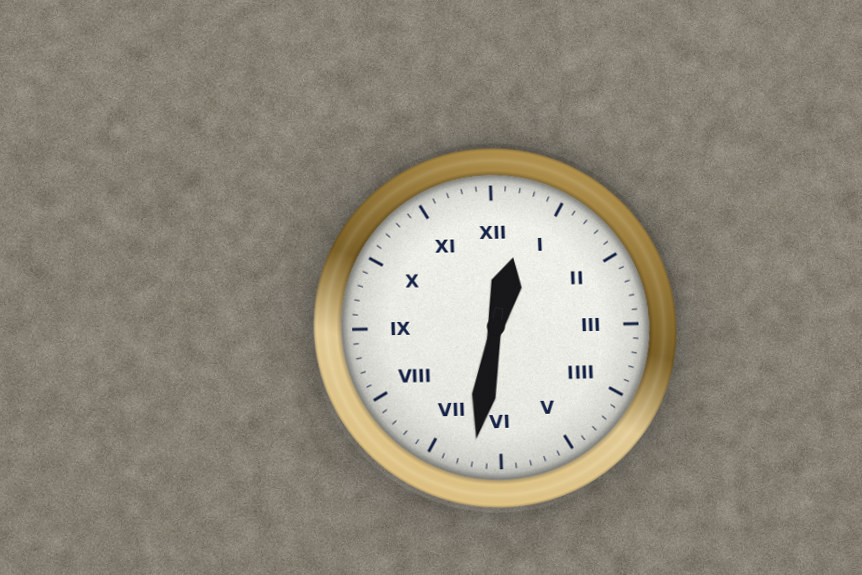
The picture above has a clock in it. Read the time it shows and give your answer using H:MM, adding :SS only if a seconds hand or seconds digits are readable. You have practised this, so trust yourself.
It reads 12:32
